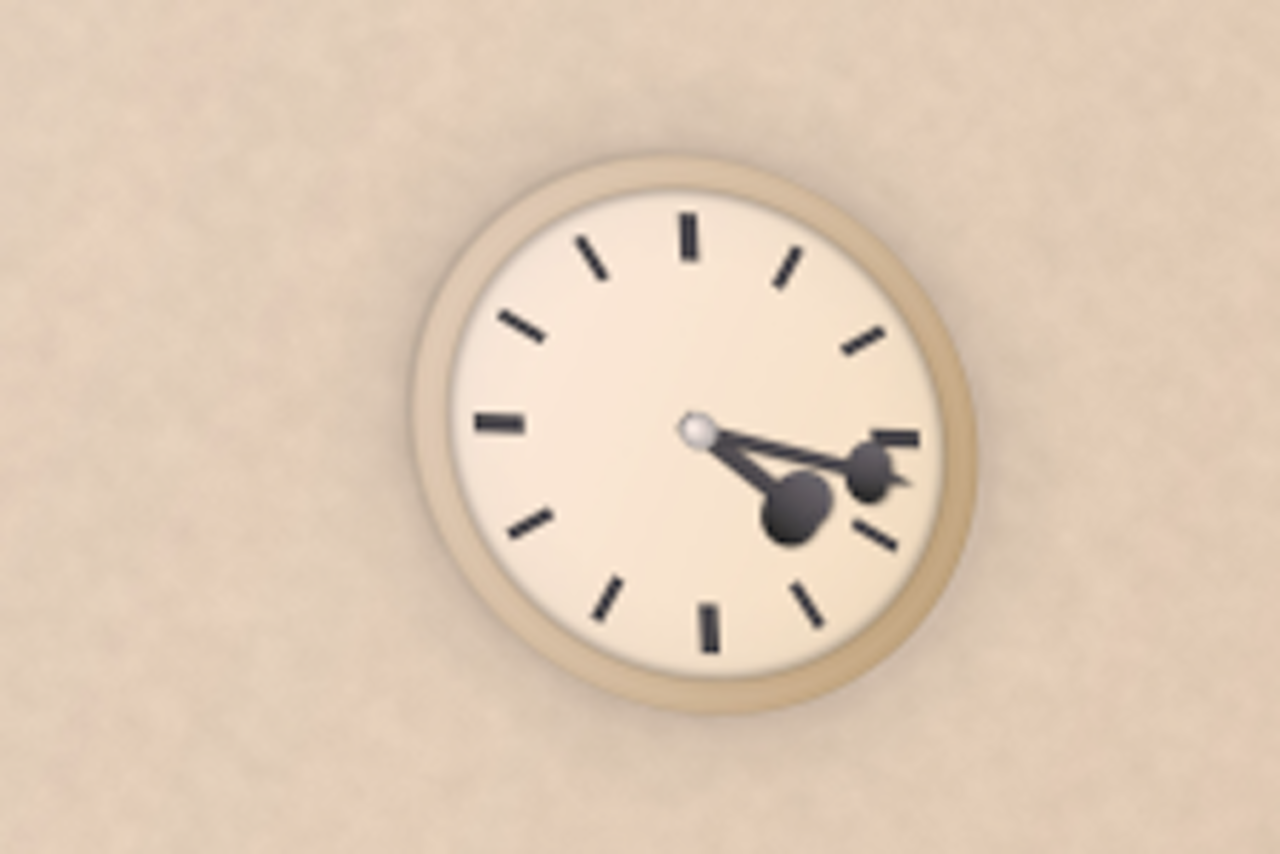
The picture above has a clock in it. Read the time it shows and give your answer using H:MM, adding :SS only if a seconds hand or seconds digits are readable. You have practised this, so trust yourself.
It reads 4:17
